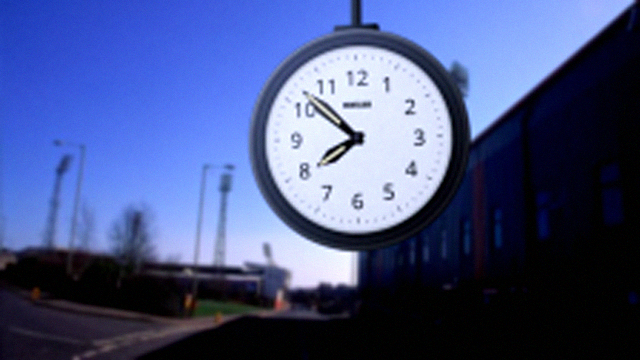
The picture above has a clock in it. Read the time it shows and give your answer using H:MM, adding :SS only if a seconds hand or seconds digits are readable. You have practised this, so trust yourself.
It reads 7:52
